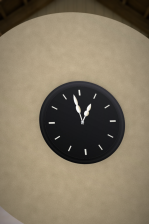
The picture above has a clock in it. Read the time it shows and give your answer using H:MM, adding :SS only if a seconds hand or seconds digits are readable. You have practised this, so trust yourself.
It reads 12:58
